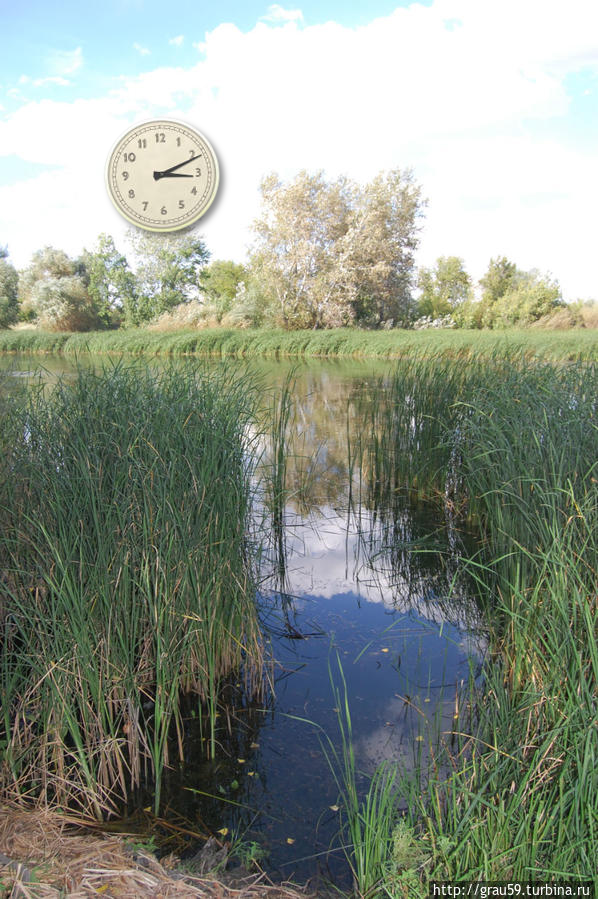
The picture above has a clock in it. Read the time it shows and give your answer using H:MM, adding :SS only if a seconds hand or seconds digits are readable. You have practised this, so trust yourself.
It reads 3:11
